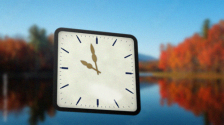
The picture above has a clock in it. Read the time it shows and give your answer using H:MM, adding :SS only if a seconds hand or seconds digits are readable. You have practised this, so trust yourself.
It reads 9:58
